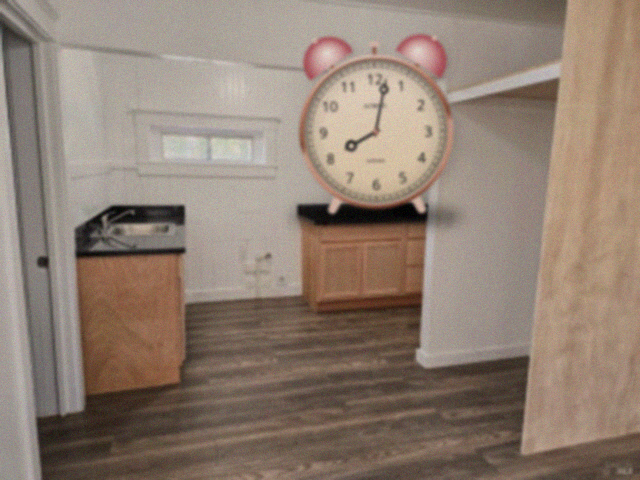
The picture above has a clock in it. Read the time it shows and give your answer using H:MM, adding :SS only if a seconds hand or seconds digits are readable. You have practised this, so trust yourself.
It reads 8:02
